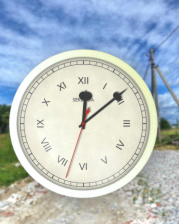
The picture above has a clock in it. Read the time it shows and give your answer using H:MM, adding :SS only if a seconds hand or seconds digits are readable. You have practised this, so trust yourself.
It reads 12:08:33
